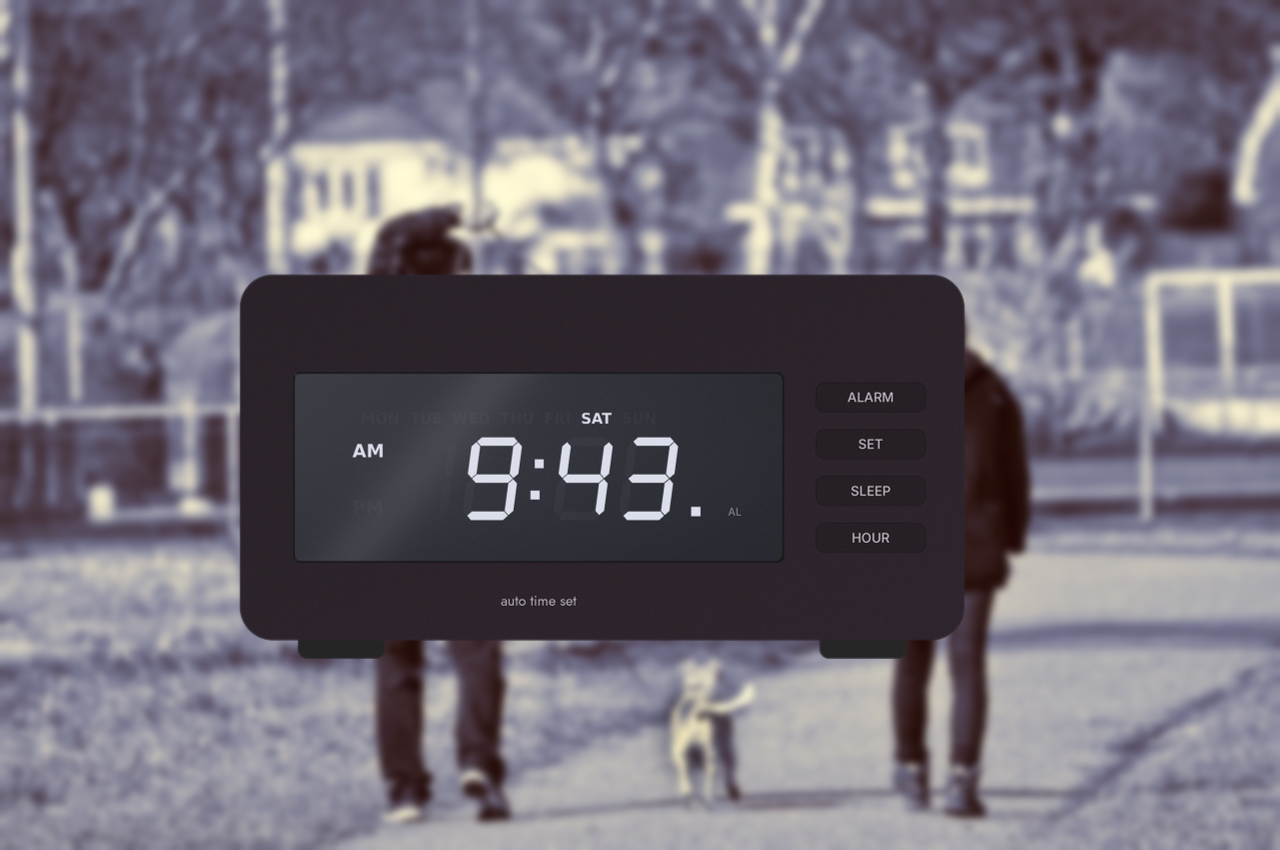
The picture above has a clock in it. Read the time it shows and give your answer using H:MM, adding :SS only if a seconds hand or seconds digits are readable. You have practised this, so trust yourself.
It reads 9:43
